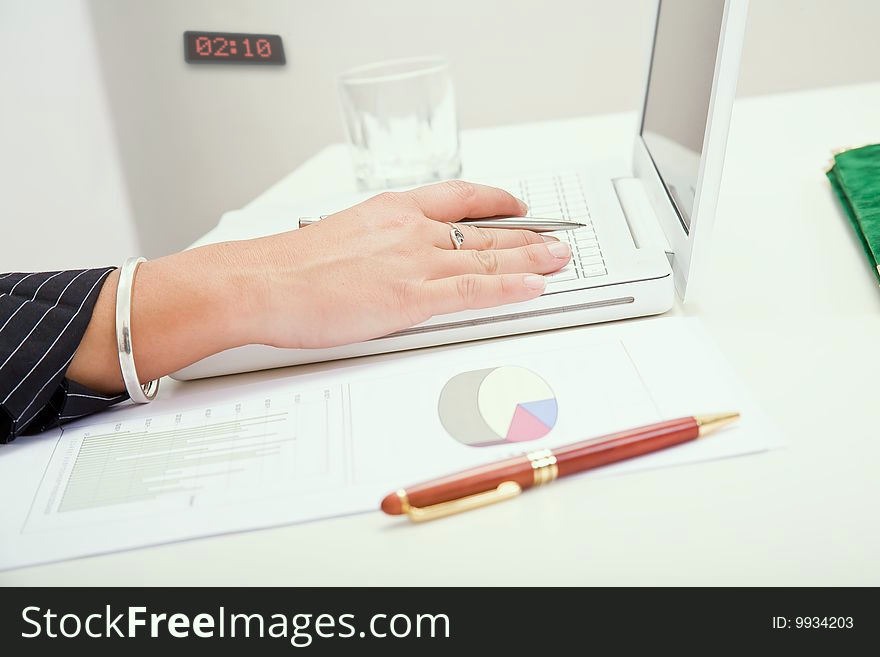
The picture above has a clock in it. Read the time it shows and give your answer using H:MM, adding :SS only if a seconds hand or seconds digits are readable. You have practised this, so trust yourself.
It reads 2:10
